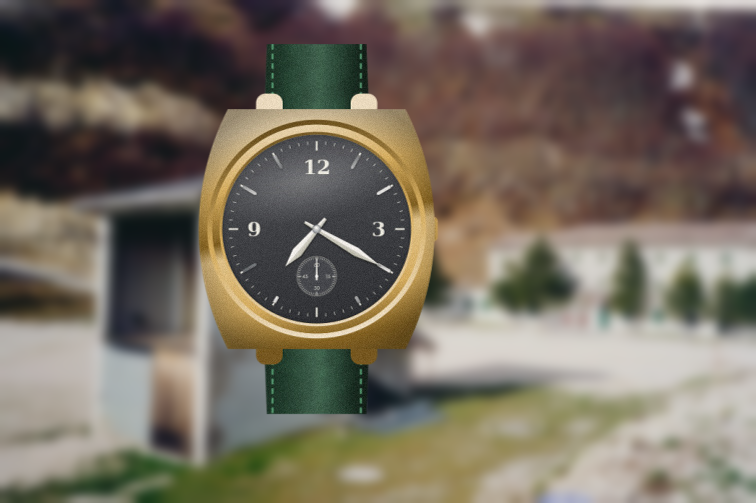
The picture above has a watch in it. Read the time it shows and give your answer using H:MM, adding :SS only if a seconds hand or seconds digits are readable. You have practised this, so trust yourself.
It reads 7:20
